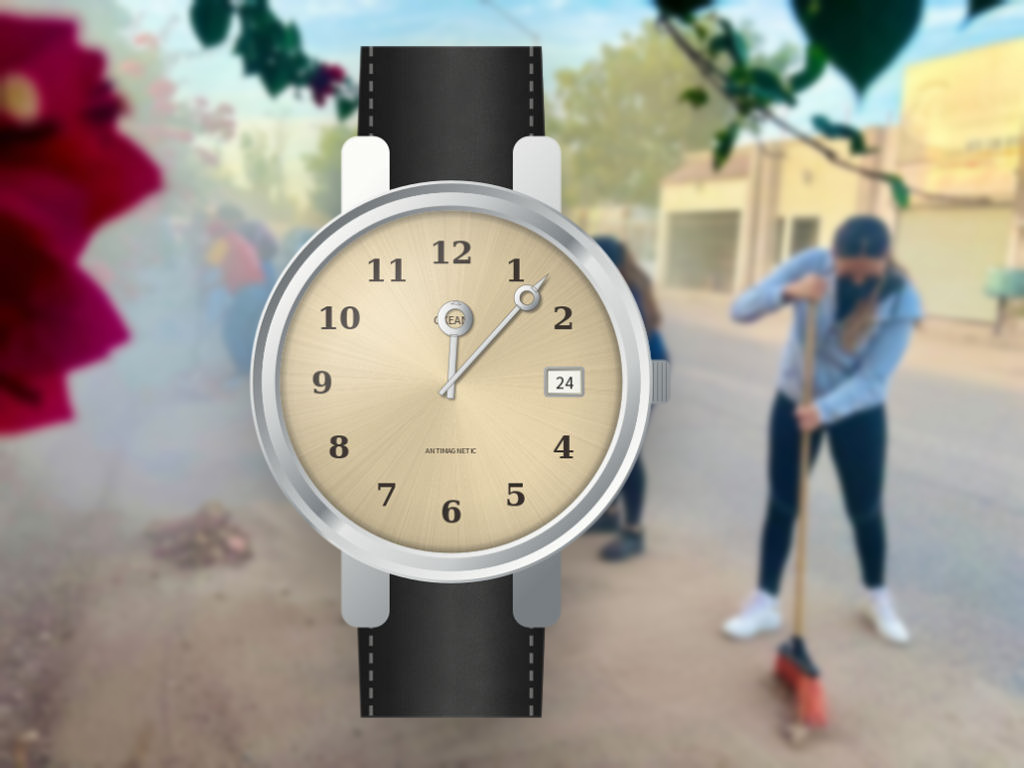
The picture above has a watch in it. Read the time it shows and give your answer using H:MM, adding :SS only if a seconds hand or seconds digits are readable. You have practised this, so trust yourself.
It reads 12:07
